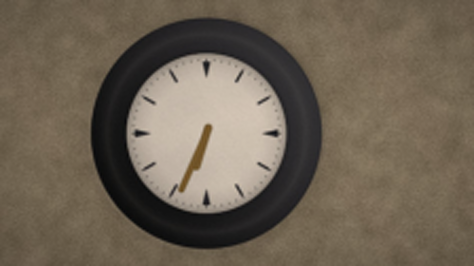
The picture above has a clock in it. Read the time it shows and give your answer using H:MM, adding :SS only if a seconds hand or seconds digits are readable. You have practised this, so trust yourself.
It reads 6:34
